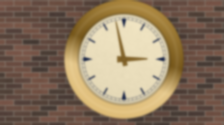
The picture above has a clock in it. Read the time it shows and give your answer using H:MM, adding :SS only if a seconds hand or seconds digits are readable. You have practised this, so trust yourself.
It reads 2:58
